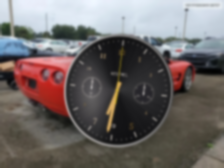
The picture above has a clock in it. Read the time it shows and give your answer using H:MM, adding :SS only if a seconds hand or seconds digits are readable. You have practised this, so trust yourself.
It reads 6:31
